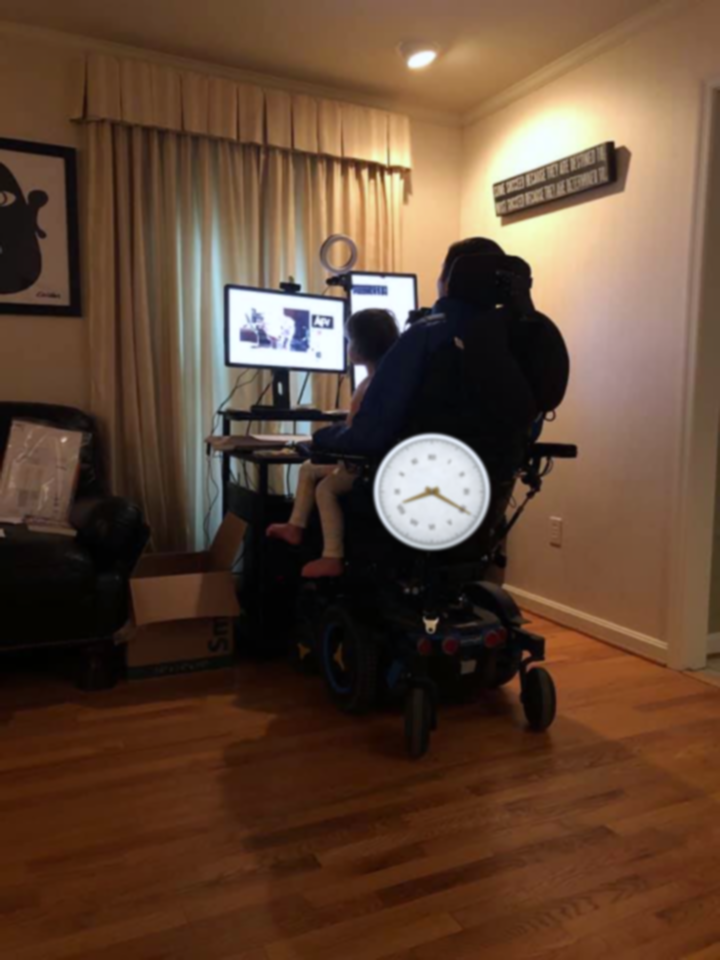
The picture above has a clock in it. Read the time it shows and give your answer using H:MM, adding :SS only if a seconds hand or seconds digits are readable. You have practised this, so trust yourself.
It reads 8:20
